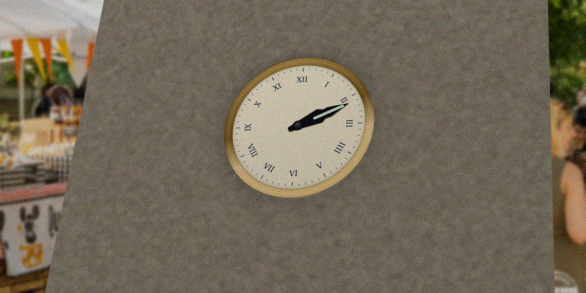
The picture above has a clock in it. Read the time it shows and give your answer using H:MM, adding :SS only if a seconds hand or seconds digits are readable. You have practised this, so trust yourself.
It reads 2:11
